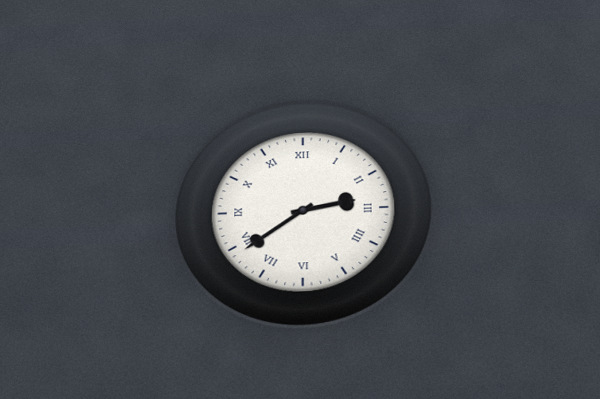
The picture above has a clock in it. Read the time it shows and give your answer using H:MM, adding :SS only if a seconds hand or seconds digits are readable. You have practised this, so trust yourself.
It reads 2:39
